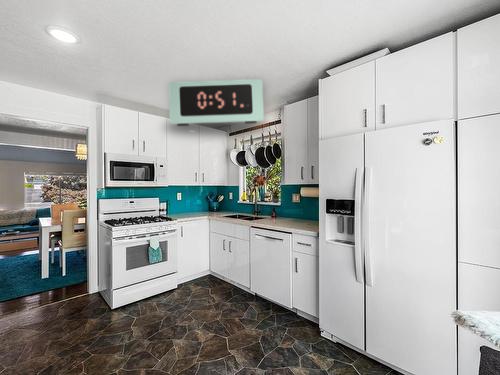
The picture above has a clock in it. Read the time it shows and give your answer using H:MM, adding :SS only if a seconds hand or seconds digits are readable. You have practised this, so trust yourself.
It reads 0:51
